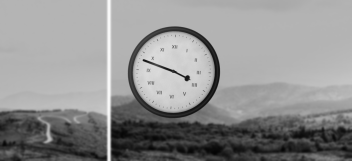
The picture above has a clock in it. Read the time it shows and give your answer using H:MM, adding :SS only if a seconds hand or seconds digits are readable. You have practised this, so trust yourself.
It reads 3:48
